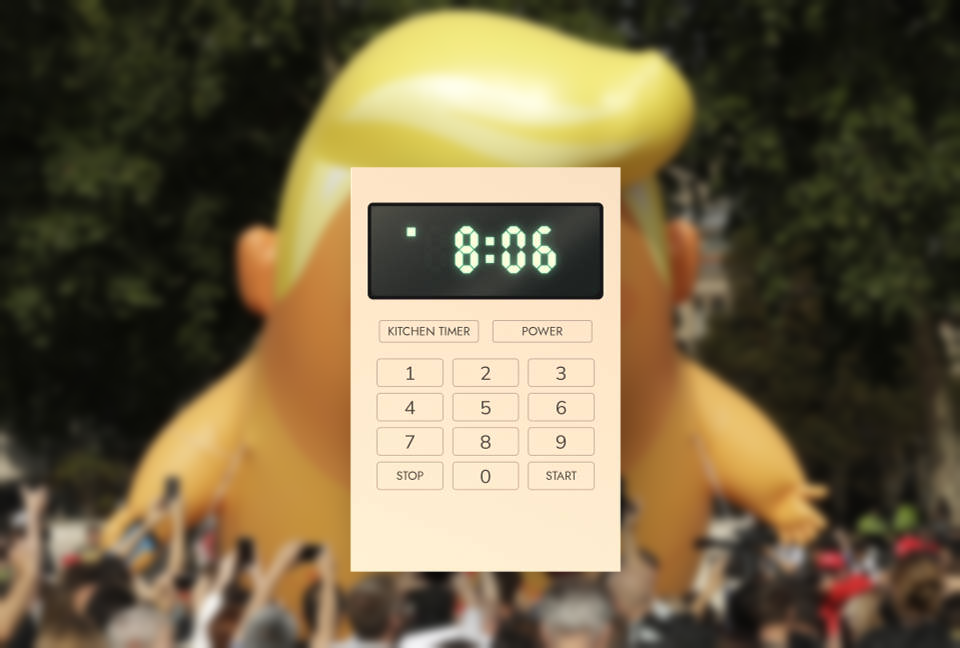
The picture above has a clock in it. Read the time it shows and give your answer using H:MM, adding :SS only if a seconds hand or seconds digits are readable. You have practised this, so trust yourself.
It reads 8:06
